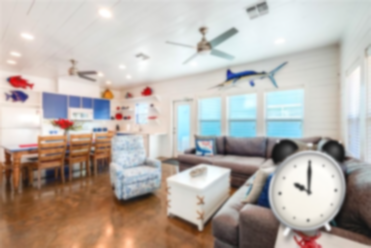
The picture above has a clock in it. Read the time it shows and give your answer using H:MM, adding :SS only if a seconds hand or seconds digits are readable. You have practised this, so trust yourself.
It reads 10:00
